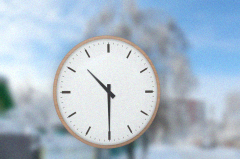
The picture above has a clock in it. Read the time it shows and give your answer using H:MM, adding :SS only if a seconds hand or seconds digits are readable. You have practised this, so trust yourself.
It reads 10:30
